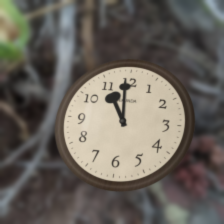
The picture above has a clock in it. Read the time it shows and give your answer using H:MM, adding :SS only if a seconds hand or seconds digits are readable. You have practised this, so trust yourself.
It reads 10:59
